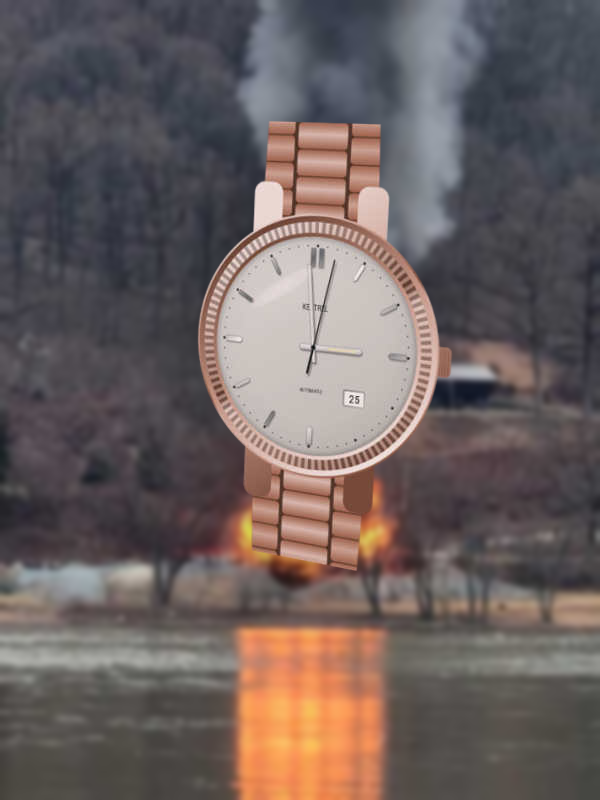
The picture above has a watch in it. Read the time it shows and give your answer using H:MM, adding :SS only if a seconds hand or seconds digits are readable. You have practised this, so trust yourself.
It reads 2:59:02
